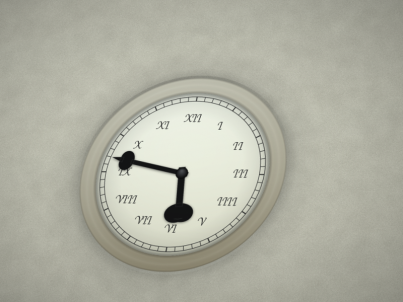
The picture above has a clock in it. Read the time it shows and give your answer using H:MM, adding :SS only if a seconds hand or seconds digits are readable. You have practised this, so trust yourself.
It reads 5:47
